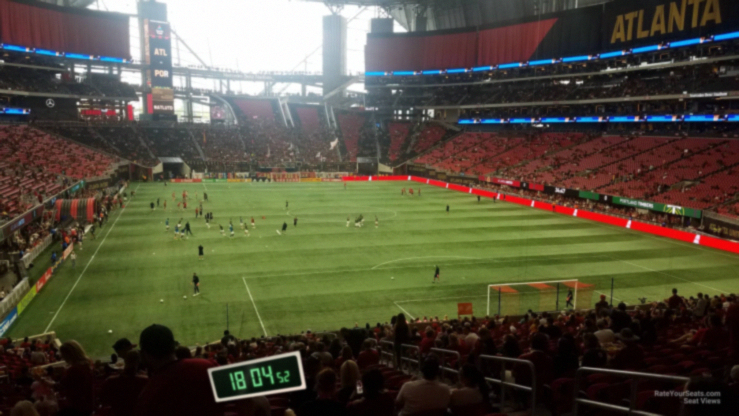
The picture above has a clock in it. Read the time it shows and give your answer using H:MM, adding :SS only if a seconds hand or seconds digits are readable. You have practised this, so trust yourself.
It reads 18:04
